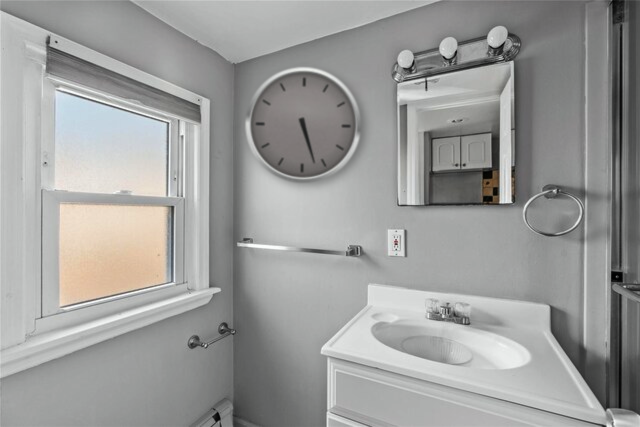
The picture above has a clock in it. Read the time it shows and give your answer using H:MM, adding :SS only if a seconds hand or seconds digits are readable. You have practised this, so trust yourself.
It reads 5:27
